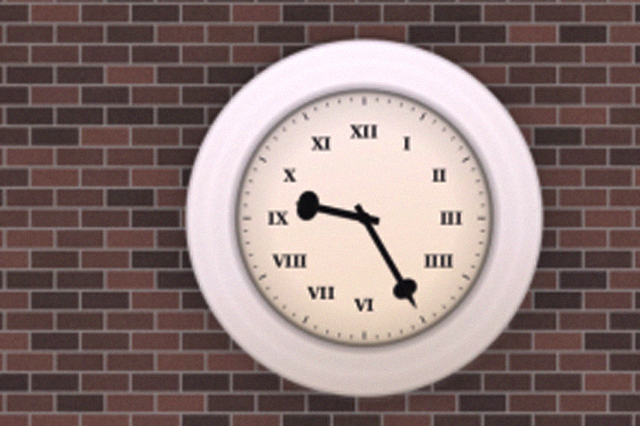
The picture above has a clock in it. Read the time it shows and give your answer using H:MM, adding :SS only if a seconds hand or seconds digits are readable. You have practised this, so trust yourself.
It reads 9:25
